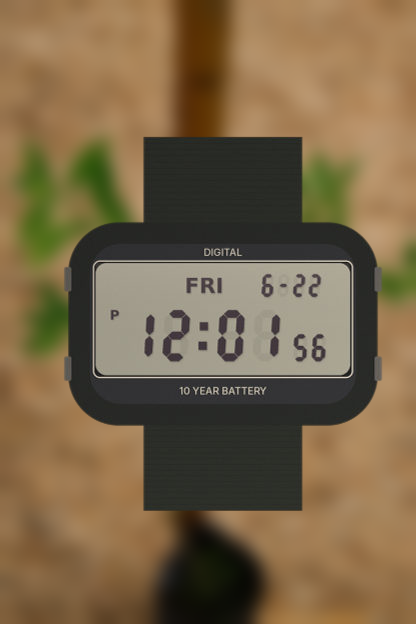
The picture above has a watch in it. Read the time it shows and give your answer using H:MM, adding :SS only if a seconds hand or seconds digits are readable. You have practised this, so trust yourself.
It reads 12:01:56
